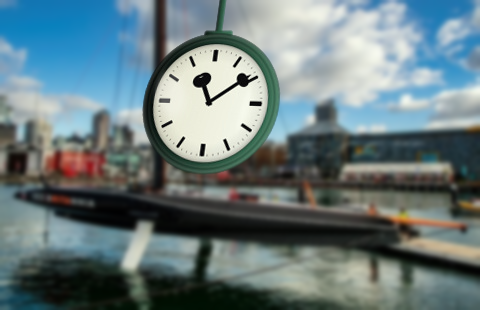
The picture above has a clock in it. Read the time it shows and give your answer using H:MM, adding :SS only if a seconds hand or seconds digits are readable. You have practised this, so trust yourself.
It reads 11:09
